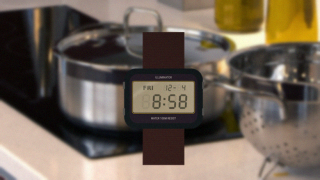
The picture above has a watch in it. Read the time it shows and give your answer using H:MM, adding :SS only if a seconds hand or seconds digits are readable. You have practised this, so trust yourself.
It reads 8:58
